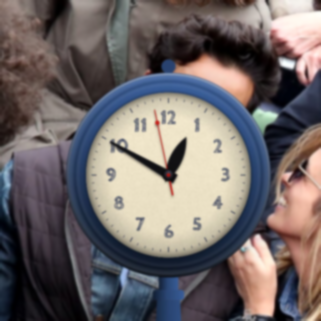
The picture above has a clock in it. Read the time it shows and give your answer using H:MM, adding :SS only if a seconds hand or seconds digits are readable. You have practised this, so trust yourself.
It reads 12:49:58
